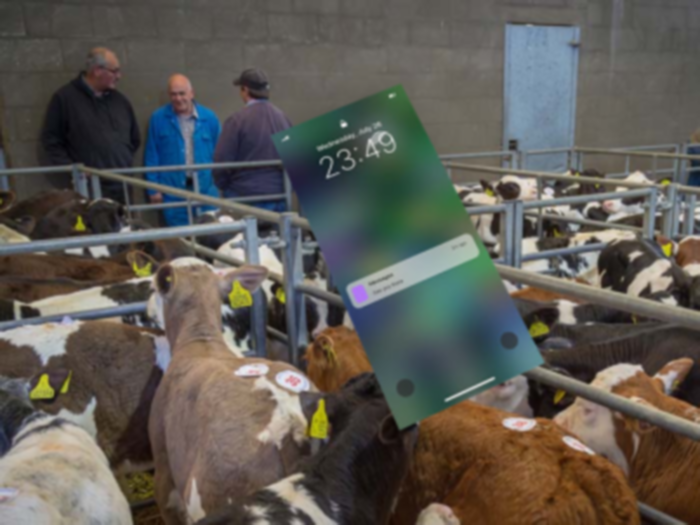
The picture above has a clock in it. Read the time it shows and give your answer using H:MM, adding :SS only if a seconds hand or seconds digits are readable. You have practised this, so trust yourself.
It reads 23:49
